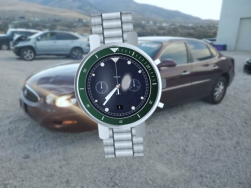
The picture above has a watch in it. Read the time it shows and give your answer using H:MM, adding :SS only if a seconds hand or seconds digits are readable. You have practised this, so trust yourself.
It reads 7:37
